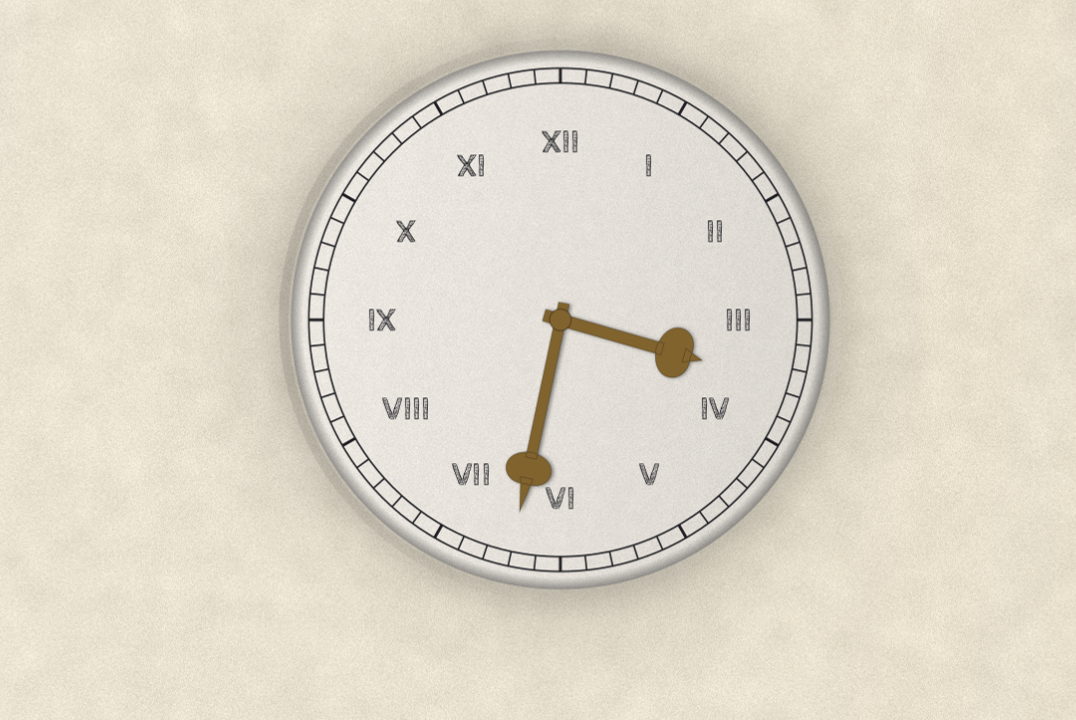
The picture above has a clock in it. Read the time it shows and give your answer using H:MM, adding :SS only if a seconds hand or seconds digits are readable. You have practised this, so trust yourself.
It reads 3:32
